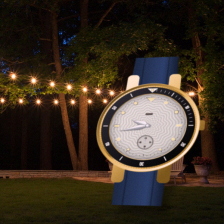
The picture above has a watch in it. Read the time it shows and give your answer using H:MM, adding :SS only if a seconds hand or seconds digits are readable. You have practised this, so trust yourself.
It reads 9:43
